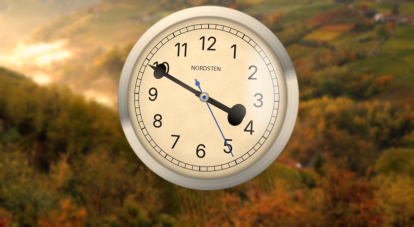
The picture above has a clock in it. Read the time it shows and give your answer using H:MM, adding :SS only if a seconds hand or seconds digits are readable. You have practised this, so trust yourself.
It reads 3:49:25
